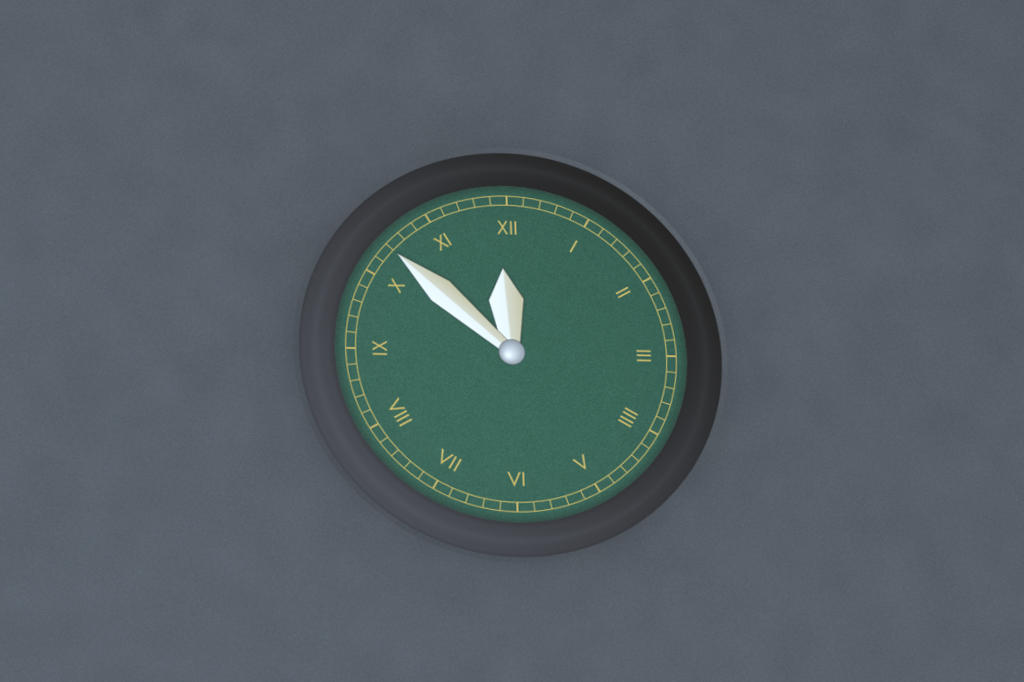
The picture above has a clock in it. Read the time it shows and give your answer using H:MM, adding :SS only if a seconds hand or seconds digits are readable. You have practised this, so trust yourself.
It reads 11:52
